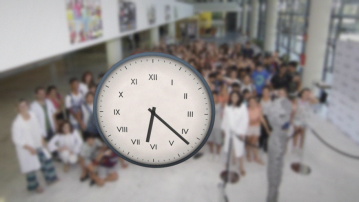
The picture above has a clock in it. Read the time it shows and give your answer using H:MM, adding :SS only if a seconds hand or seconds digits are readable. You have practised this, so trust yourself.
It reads 6:22
